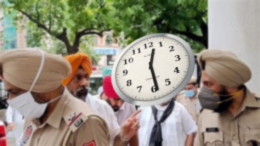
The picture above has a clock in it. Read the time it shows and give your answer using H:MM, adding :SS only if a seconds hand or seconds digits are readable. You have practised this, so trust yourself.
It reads 12:29
